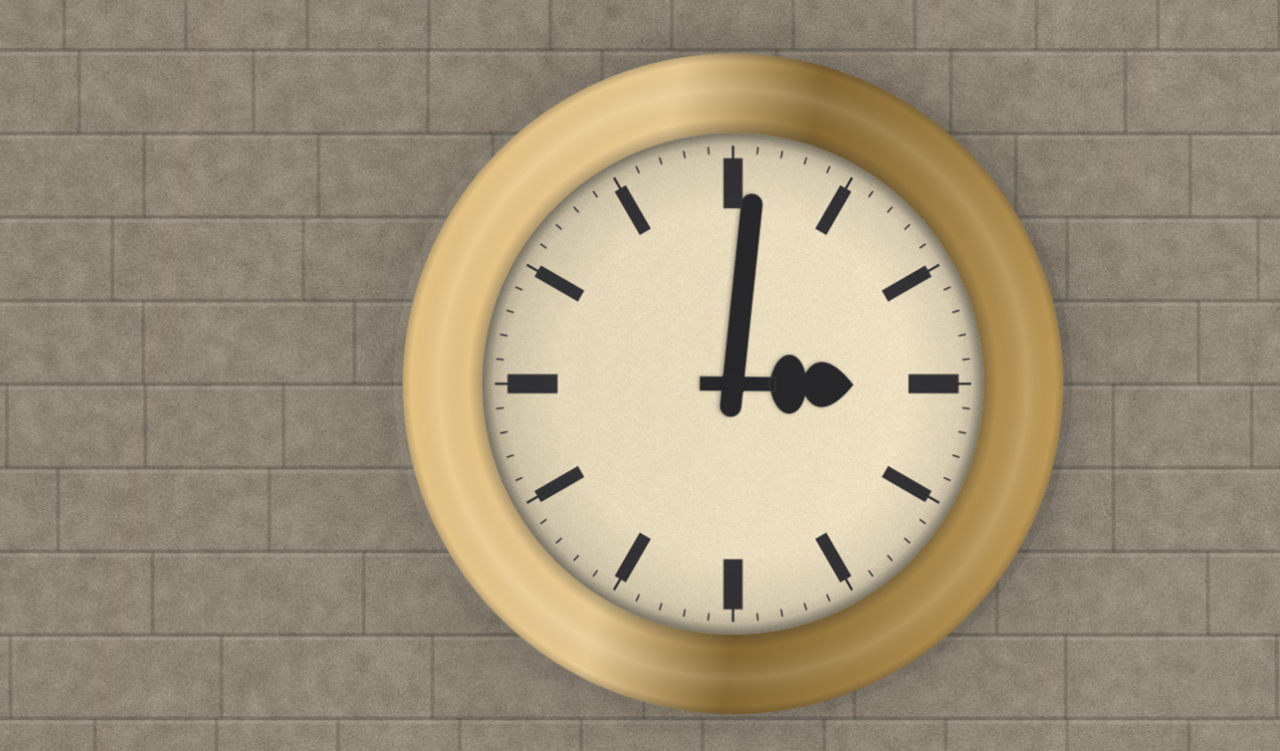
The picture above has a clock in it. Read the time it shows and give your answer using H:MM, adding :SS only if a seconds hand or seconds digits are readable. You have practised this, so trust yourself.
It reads 3:01
